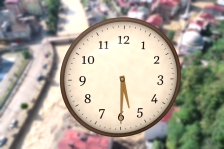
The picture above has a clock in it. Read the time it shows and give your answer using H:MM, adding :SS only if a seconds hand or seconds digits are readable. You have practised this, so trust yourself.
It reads 5:30
